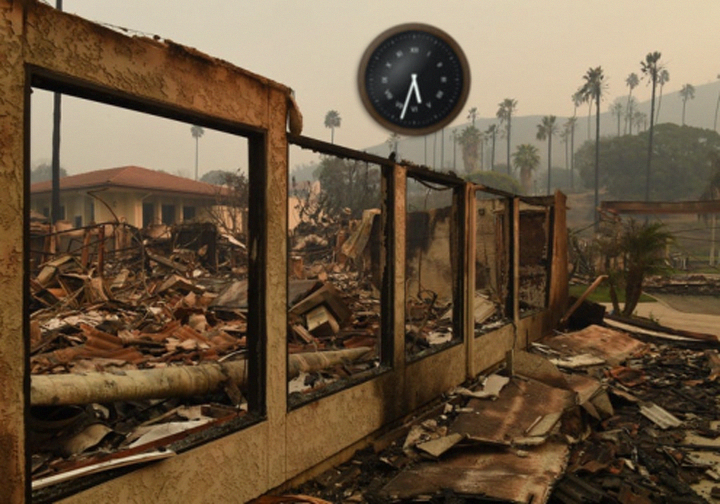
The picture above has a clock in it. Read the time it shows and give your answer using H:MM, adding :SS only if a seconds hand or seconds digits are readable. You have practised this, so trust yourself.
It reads 5:33
